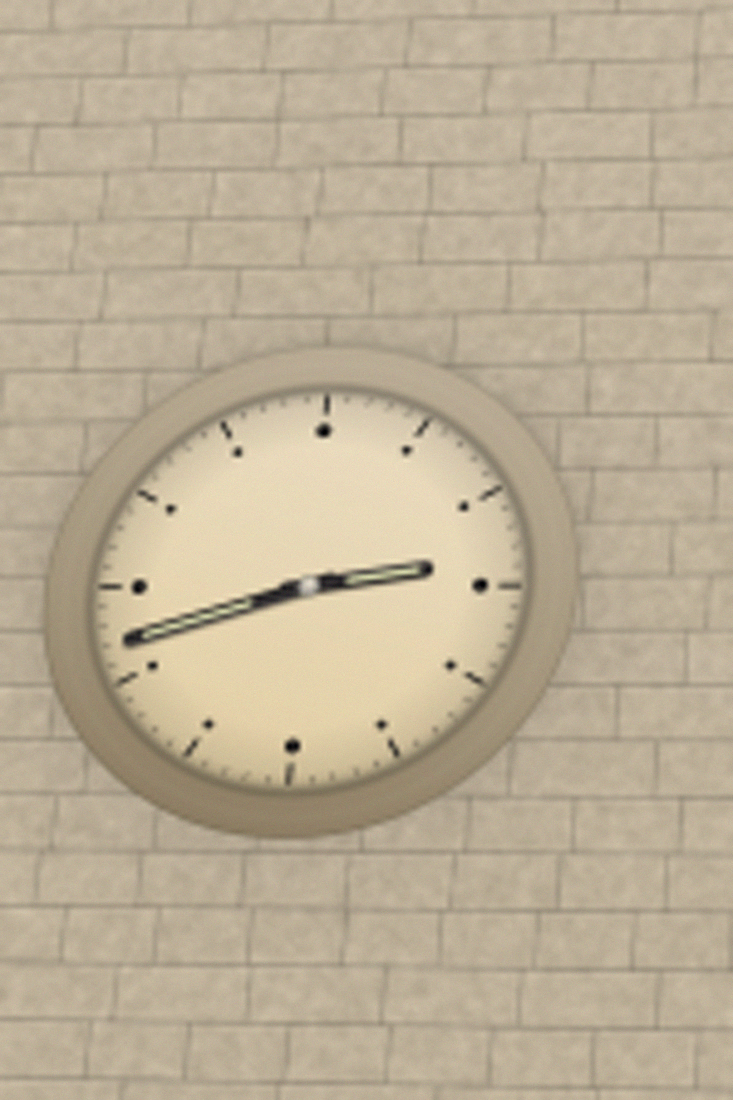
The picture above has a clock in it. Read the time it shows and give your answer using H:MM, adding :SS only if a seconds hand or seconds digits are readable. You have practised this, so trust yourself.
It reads 2:42
